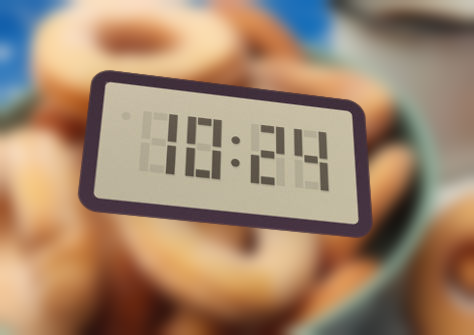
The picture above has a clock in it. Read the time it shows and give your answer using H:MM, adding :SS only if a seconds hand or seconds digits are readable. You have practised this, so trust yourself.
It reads 10:24
